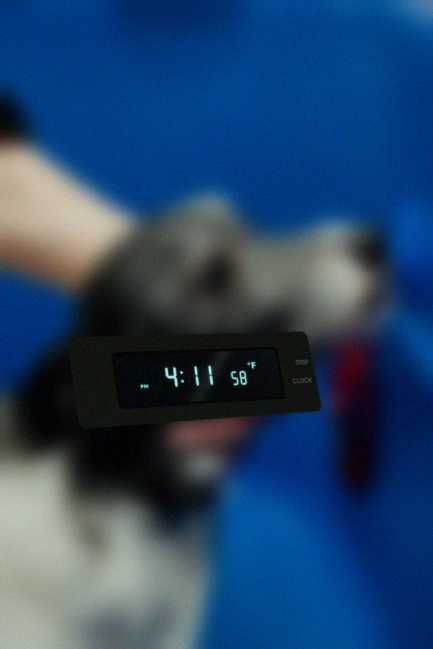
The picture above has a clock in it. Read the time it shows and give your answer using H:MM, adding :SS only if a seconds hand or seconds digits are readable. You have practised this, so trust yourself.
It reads 4:11
